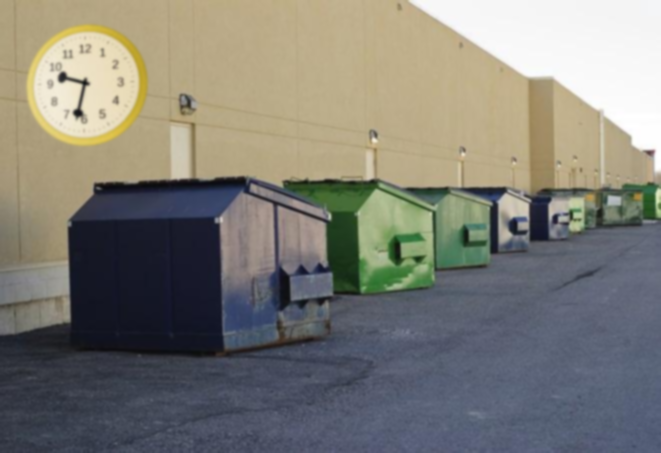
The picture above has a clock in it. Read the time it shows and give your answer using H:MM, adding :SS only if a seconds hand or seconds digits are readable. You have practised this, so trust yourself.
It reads 9:32
